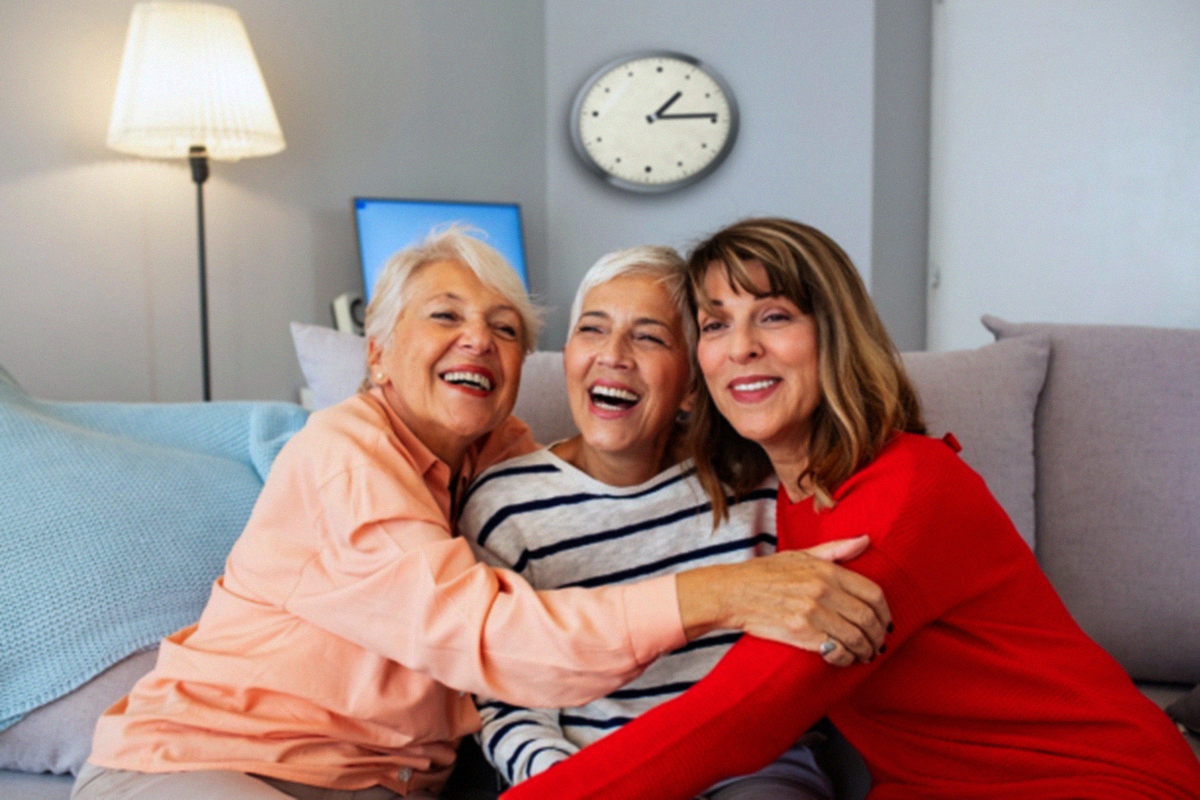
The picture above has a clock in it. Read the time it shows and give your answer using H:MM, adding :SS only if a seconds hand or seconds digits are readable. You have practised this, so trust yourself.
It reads 1:14
